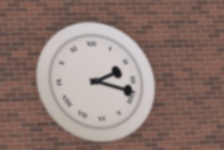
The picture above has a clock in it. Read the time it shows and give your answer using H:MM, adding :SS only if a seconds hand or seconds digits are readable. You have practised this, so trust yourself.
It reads 2:18
